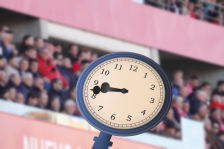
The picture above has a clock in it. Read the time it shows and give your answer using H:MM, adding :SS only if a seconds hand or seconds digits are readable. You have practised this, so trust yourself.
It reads 8:42
